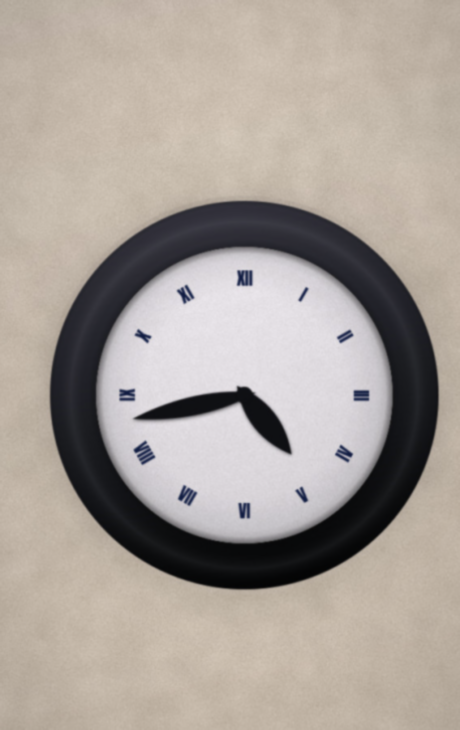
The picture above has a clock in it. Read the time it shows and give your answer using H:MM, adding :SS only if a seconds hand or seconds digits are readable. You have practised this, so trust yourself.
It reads 4:43
